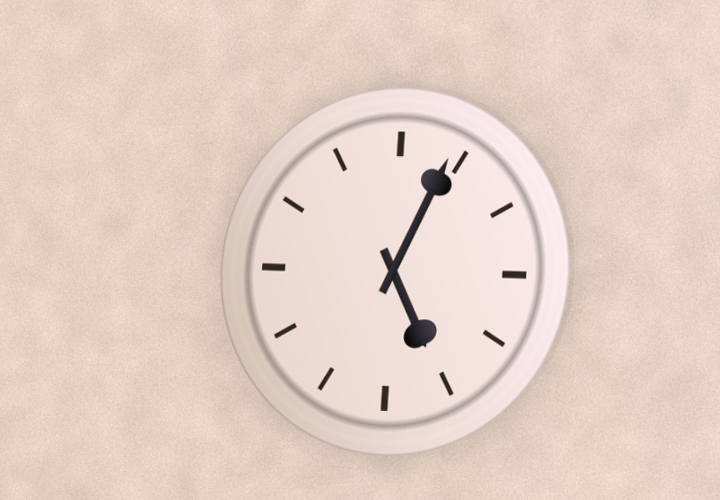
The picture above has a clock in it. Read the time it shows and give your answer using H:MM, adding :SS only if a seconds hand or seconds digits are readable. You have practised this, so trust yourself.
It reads 5:04
